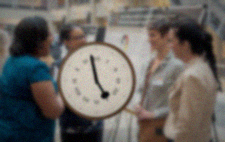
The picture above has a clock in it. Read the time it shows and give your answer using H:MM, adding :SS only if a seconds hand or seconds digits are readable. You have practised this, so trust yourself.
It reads 4:58
